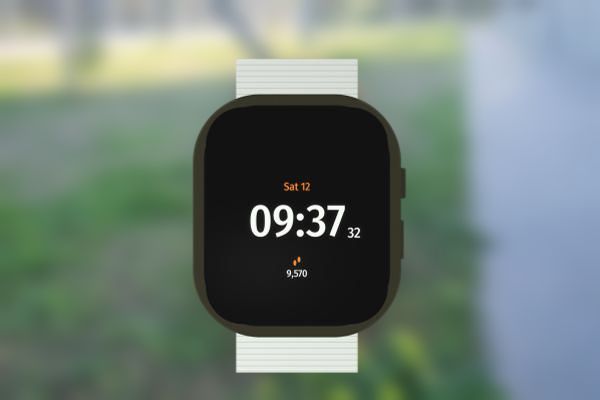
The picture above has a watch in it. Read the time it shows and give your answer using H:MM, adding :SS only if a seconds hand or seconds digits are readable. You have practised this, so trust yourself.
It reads 9:37:32
